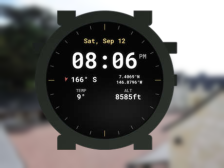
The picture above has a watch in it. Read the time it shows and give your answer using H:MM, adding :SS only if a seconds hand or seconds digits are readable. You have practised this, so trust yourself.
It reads 8:06
